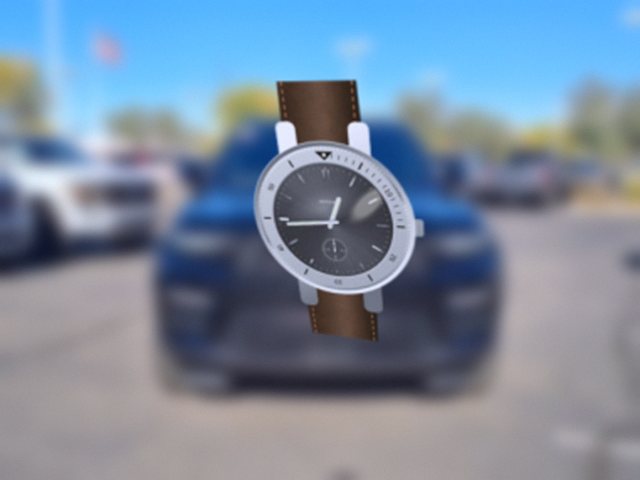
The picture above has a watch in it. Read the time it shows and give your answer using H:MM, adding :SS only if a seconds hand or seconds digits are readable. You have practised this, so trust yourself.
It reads 12:44
